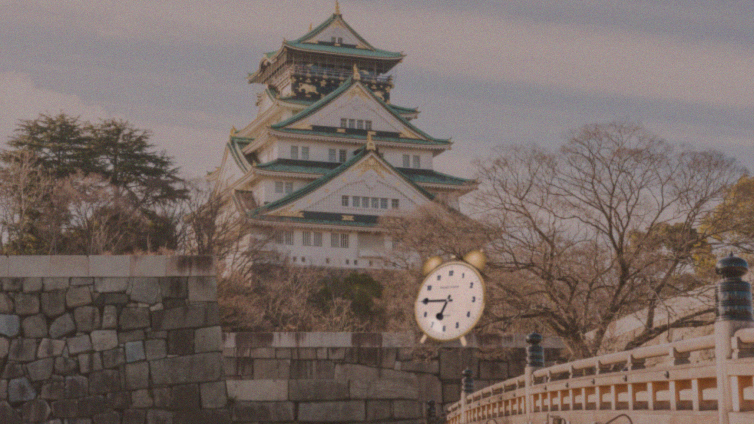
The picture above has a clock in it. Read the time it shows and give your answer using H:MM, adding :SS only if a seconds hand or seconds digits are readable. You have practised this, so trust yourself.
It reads 6:45
